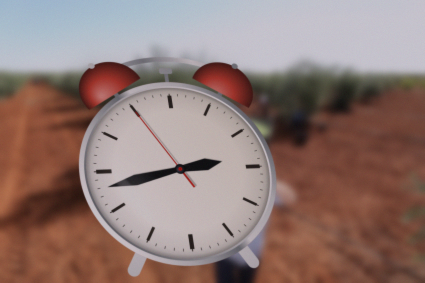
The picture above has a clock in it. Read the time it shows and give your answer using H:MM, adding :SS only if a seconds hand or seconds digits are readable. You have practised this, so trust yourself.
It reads 2:42:55
